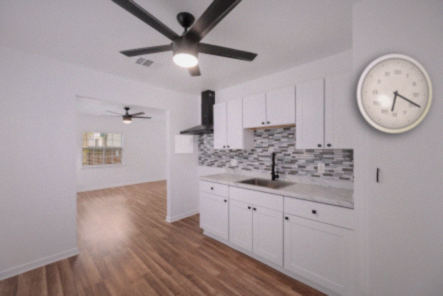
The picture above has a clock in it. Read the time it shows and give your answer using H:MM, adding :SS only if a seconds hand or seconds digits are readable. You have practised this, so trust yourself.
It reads 6:19
